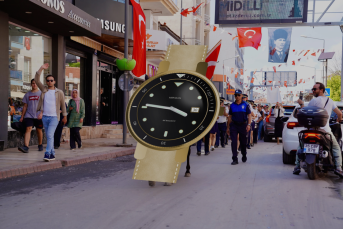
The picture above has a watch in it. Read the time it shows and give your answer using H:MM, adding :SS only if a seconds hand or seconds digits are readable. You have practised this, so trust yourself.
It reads 3:46
